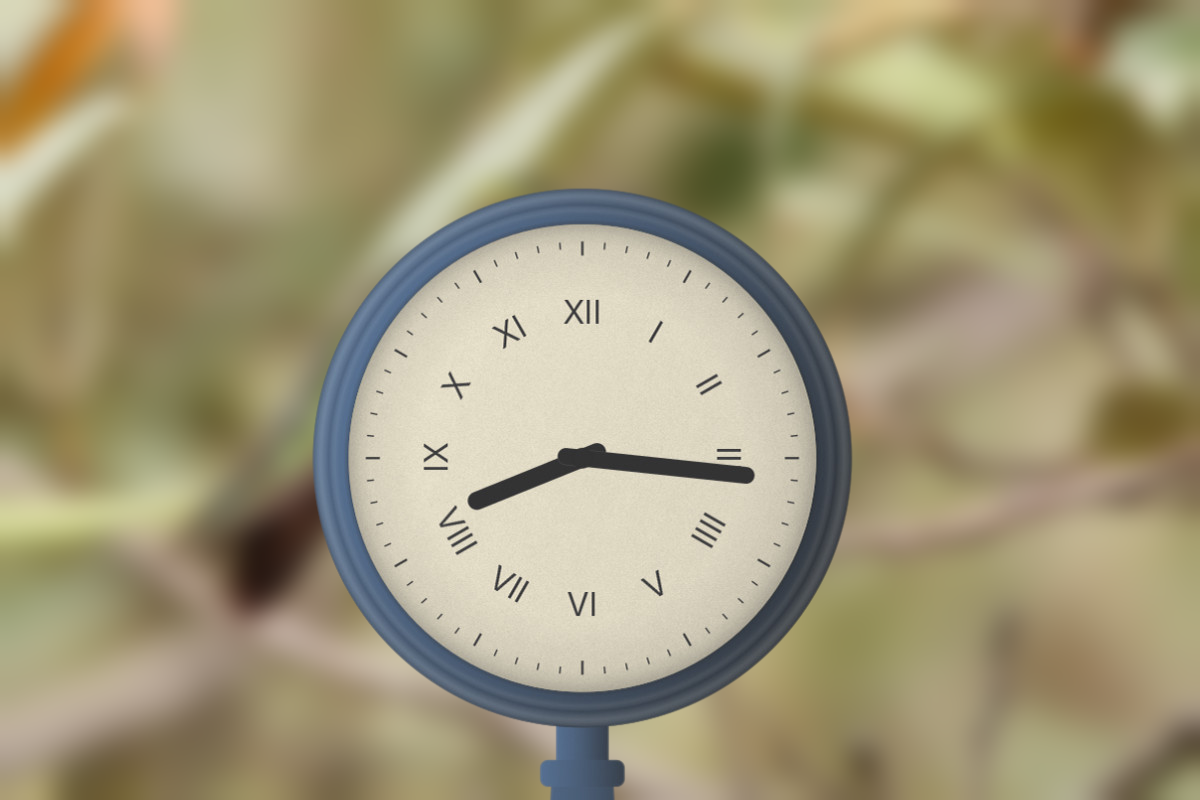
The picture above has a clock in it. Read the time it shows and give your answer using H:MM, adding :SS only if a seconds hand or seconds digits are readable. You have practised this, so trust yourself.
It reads 8:16
